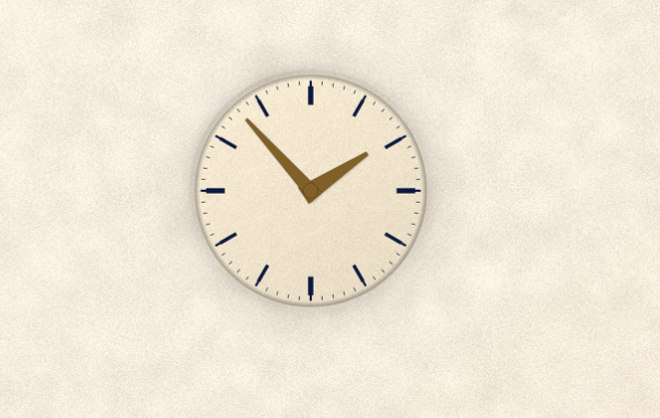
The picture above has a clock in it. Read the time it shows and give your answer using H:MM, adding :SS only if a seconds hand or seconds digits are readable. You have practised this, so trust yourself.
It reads 1:53
